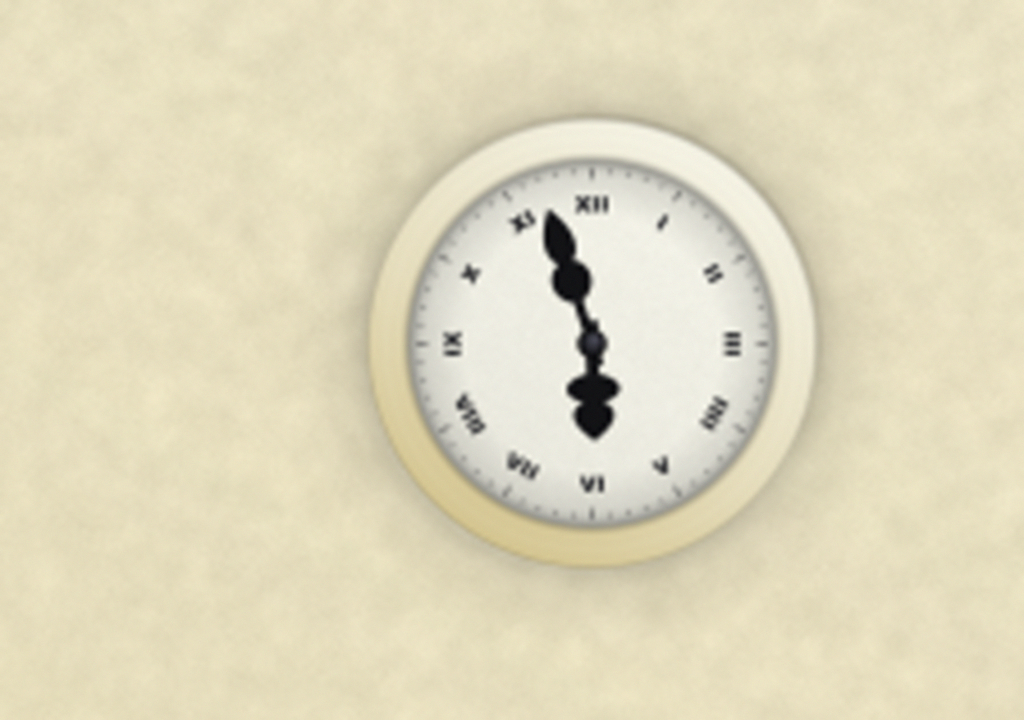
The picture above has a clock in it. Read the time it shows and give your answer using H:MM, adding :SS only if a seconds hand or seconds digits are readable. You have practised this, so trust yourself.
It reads 5:57
